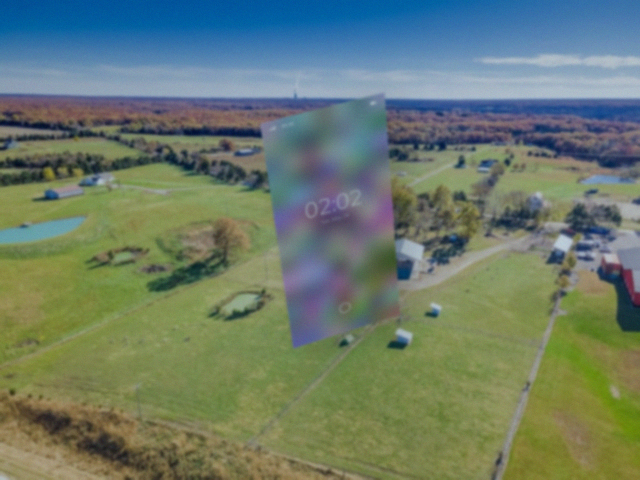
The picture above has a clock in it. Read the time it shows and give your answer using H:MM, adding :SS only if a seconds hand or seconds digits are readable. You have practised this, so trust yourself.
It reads 2:02
